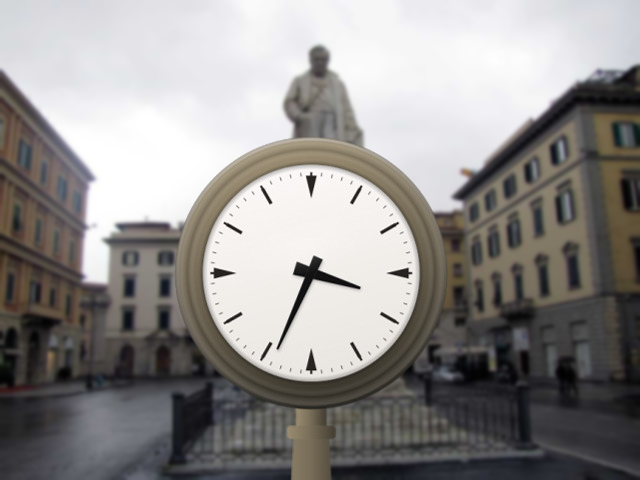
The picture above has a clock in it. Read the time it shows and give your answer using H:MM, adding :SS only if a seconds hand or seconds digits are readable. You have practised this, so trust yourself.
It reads 3:34
